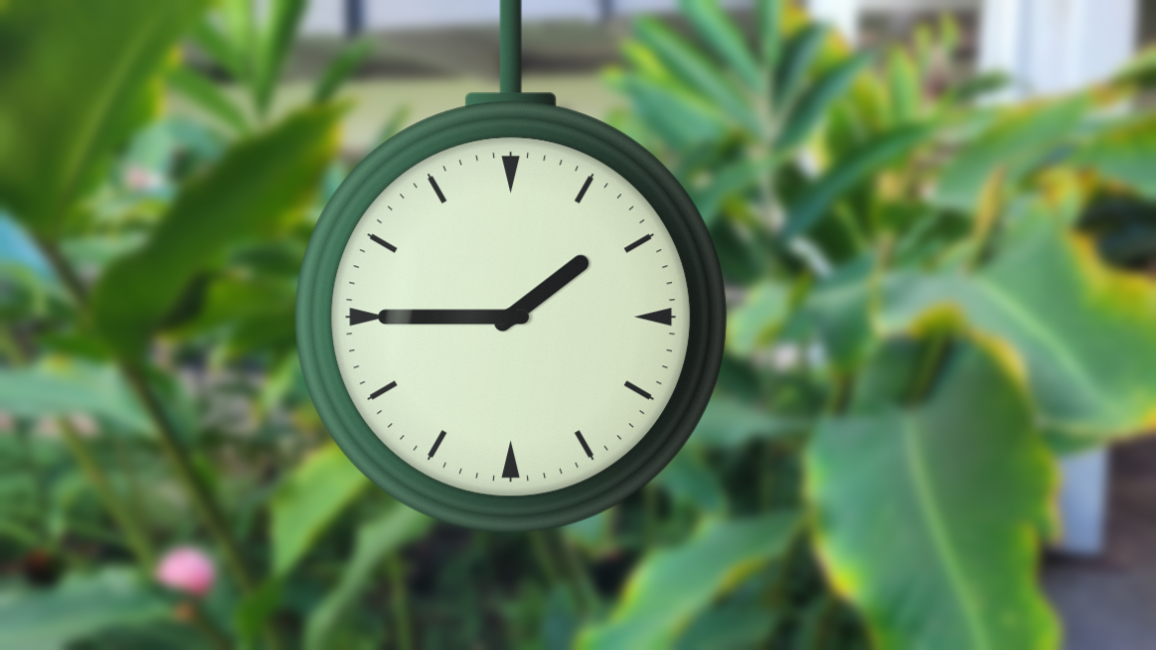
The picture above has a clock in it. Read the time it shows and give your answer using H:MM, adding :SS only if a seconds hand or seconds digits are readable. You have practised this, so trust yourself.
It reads 1:45
